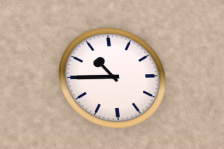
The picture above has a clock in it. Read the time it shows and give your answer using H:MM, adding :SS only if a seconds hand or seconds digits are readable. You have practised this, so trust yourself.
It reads 10:45
